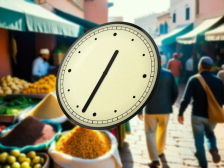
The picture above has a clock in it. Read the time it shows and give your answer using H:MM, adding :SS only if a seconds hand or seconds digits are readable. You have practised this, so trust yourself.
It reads 12:33
